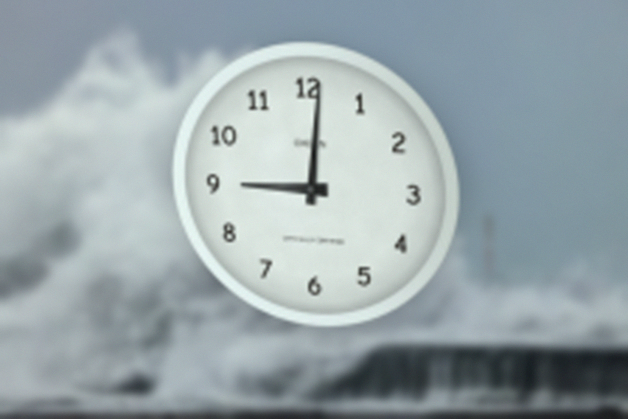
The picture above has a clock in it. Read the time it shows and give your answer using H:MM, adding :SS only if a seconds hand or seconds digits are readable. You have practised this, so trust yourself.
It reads 9:01
